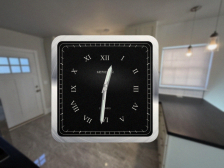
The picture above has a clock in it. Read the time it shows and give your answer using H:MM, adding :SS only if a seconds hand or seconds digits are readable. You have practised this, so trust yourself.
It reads 12:31
